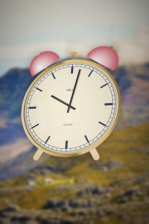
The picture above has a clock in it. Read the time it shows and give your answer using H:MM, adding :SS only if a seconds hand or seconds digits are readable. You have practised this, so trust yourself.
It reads 10:02
